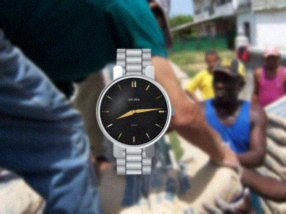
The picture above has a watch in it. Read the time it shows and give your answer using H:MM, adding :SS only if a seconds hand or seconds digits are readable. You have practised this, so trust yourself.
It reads 8:14
